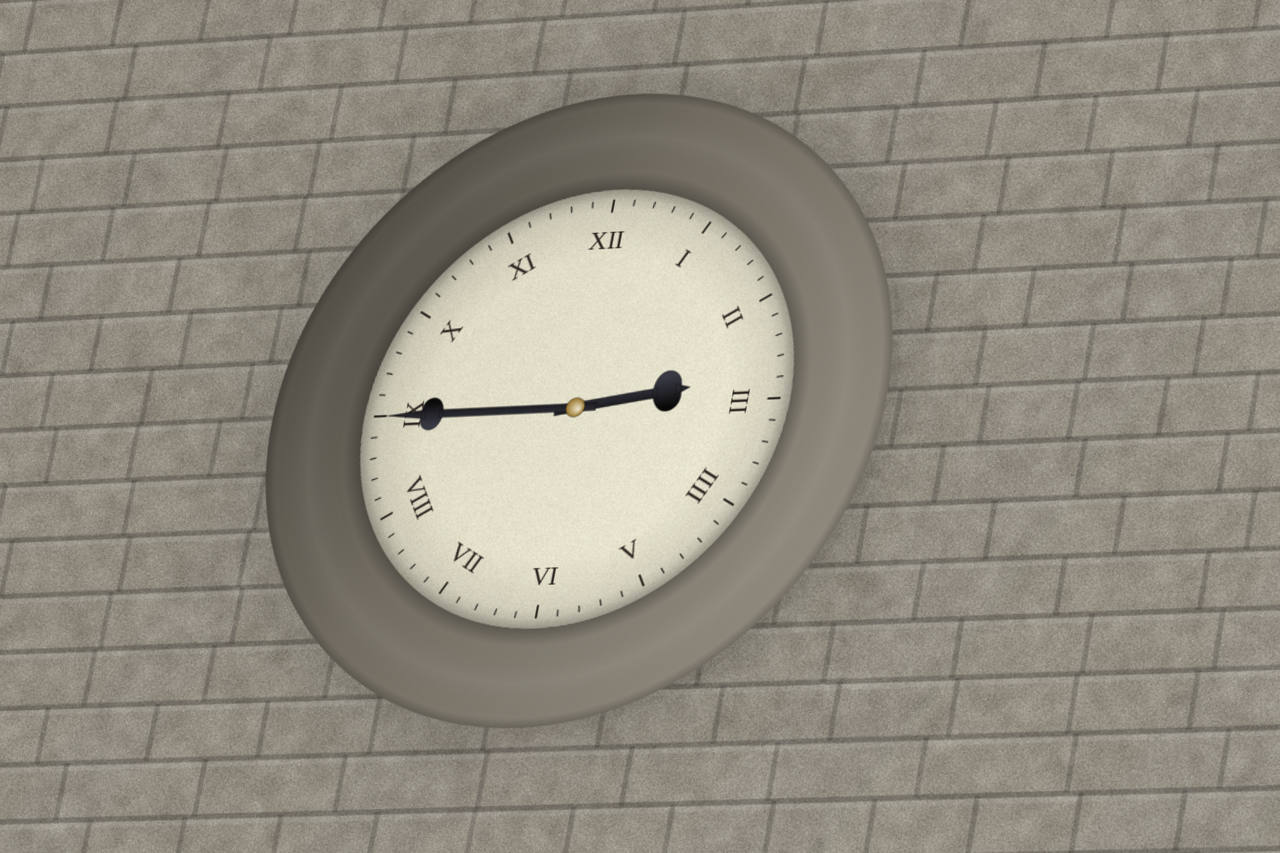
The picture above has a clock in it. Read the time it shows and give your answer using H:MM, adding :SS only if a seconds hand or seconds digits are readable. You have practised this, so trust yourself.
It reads 2:45
